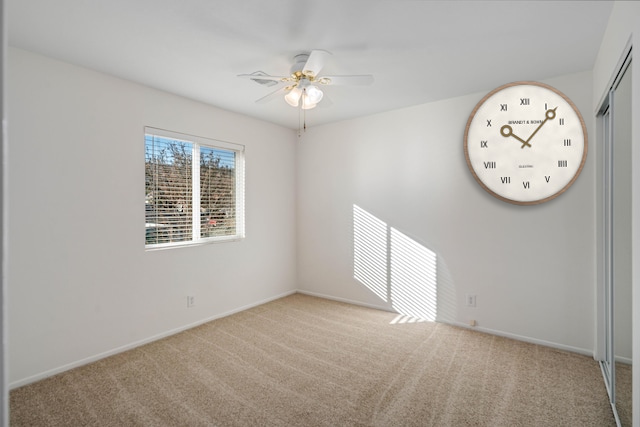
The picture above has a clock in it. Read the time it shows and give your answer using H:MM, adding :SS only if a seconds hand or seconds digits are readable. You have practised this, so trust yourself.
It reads 10:07
